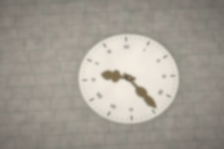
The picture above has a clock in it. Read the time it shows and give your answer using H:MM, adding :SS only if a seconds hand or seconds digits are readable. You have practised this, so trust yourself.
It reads 9:24
